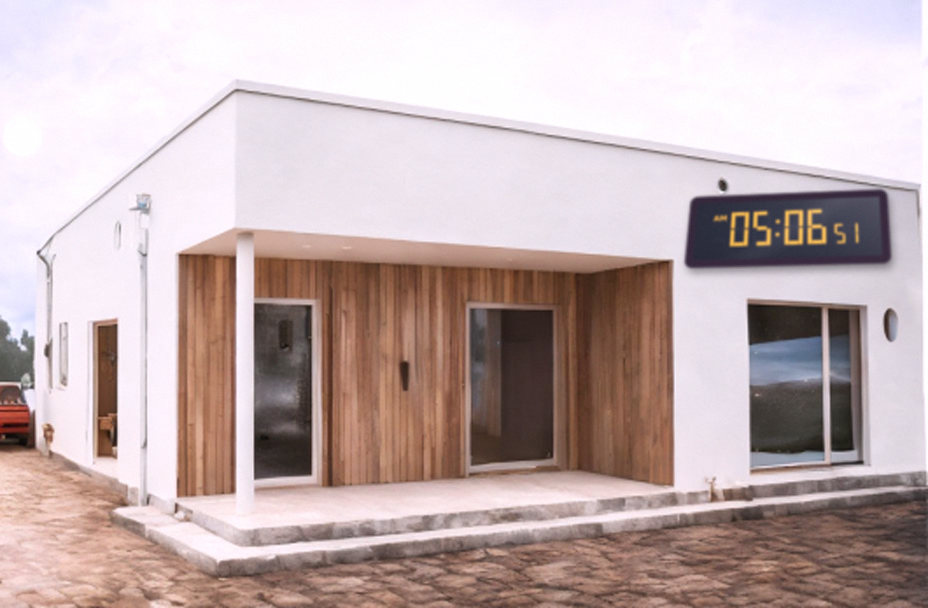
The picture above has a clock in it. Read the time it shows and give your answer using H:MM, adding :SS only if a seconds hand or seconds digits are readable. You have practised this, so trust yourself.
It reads 5:06:51
